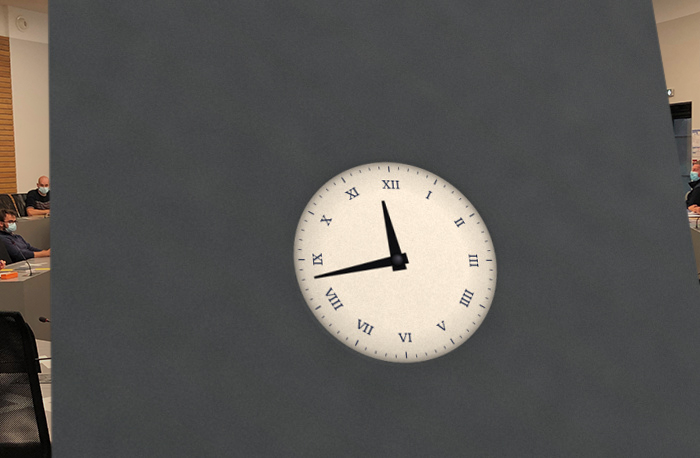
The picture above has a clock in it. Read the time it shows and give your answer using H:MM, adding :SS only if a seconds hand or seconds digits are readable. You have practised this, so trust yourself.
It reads 11:43
